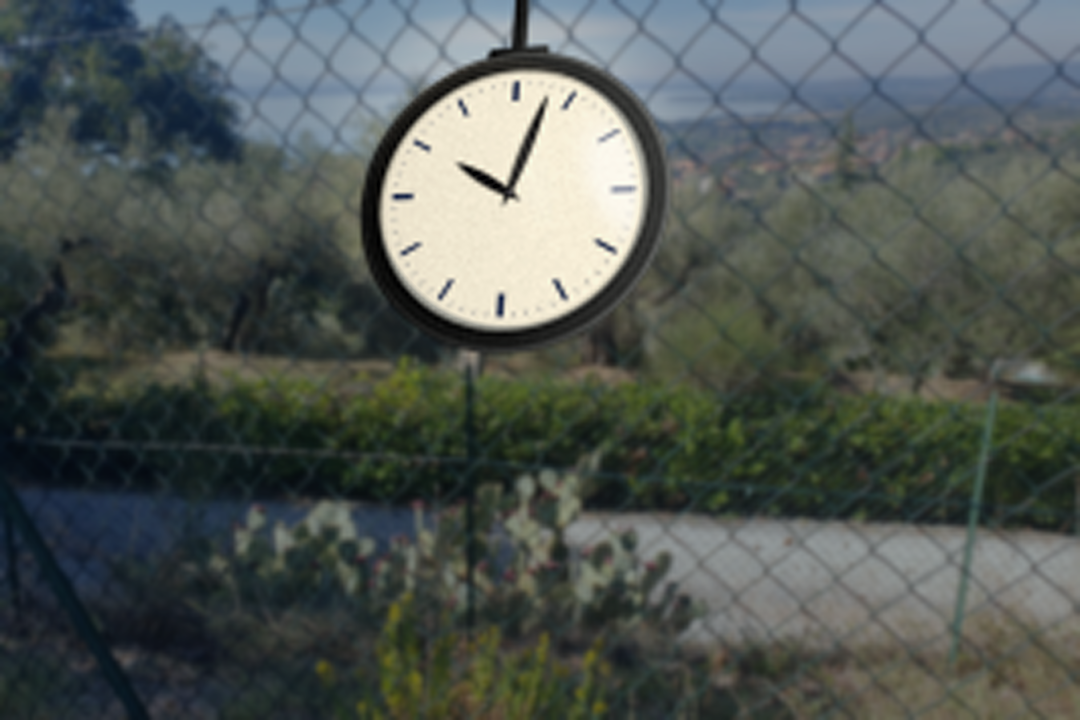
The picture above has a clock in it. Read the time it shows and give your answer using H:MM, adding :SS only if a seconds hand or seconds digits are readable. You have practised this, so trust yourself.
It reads 10:03
